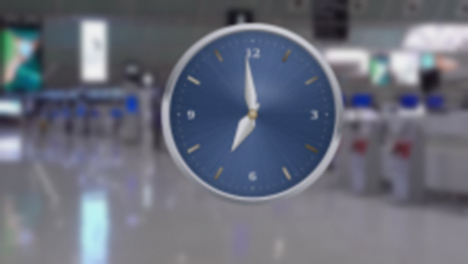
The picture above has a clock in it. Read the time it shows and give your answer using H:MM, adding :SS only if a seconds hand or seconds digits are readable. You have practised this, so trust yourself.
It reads 6:59
